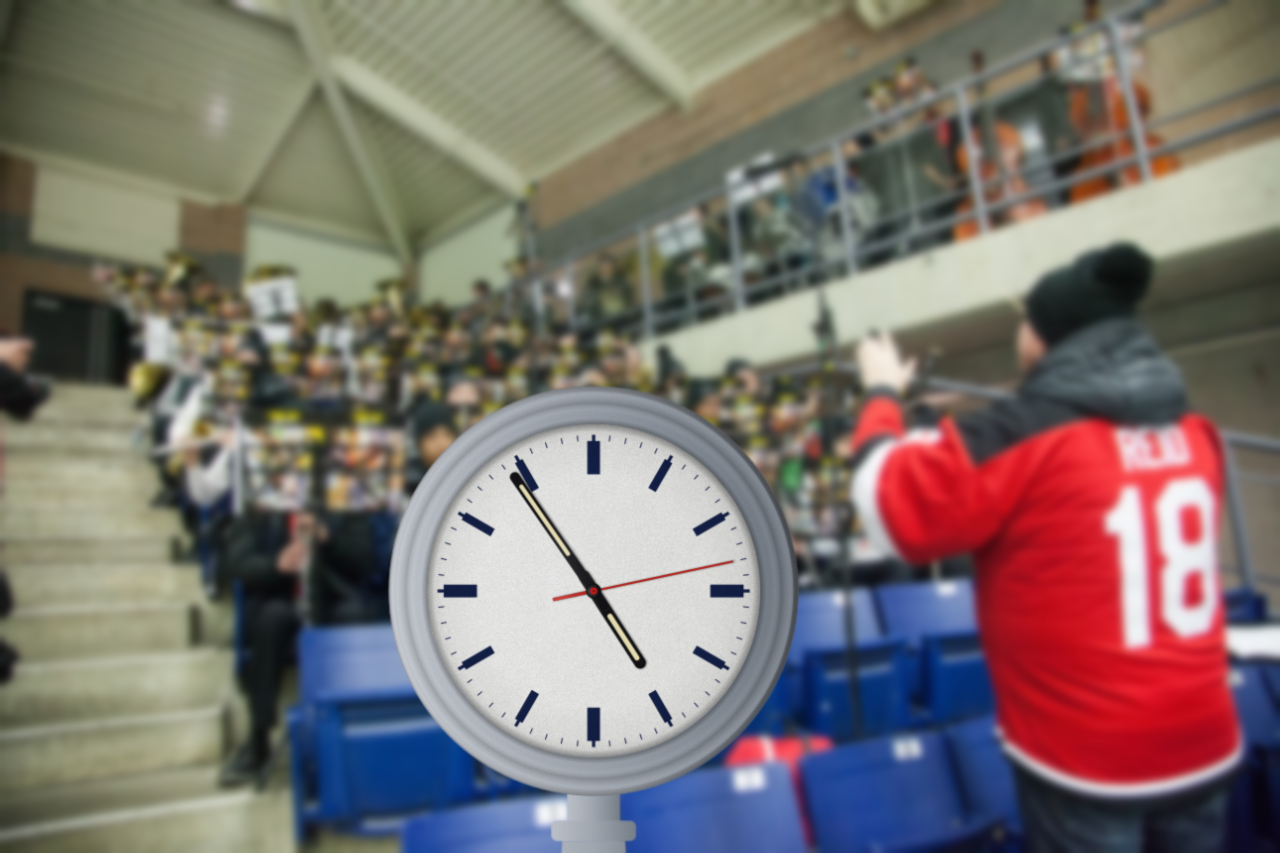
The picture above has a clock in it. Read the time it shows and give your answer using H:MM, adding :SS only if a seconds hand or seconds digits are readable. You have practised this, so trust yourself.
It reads 4:54:13
